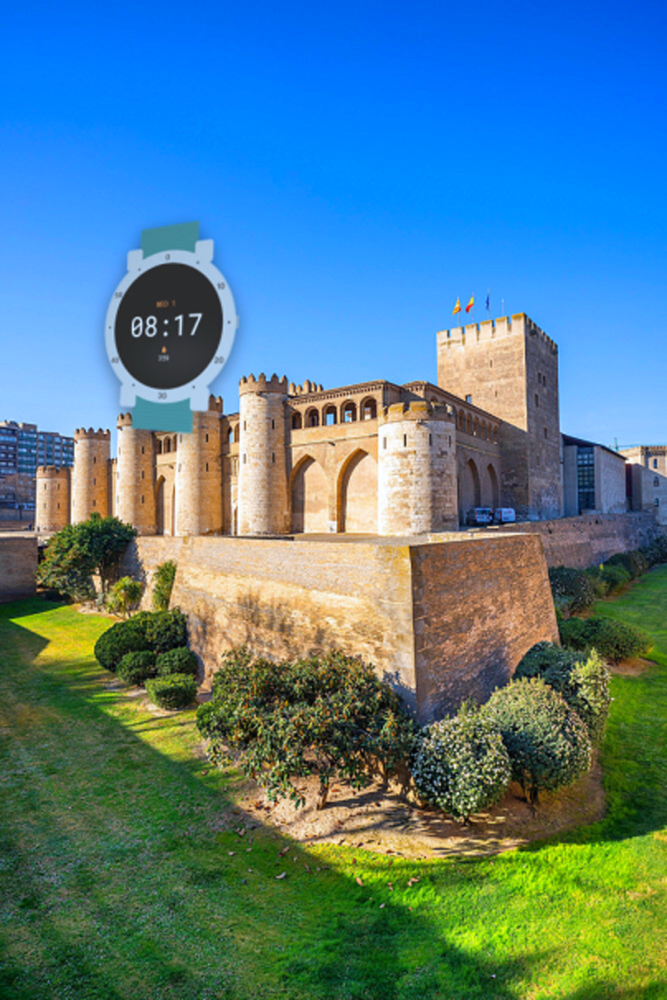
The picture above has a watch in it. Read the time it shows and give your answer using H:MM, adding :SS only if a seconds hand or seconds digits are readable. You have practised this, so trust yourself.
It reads 8:17
